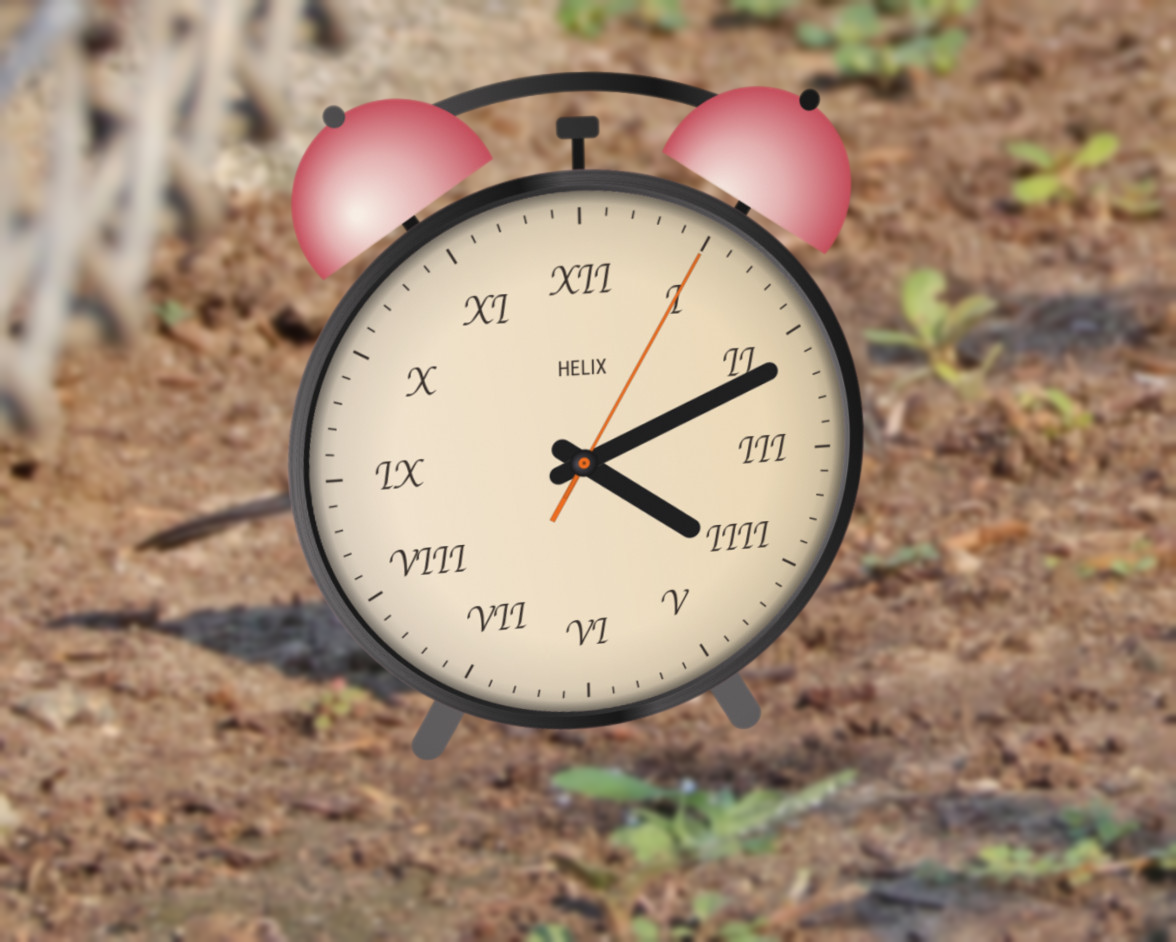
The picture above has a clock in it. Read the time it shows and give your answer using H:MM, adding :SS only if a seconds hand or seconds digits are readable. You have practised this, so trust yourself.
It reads 4:11:05
